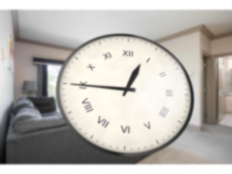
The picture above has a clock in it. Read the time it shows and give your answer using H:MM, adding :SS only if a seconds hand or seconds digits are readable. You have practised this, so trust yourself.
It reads 12:45
